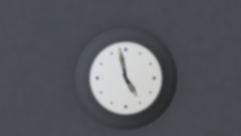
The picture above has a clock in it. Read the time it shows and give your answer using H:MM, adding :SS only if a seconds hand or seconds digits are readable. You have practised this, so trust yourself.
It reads 4:58
